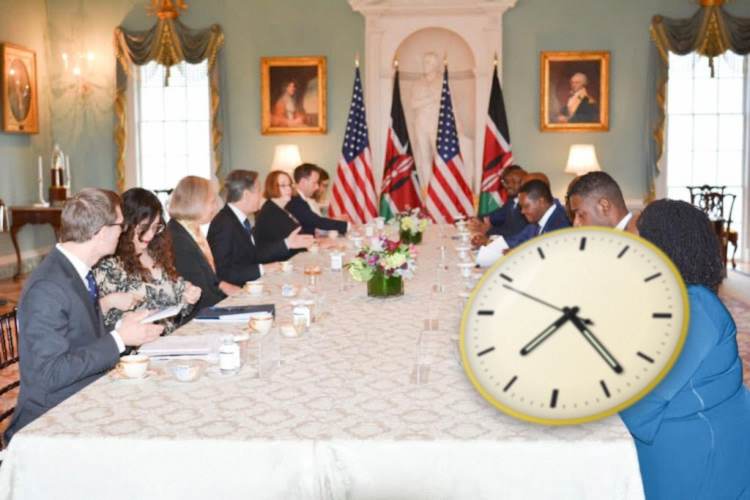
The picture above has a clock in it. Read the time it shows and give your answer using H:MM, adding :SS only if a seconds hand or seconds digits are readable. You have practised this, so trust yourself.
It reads 7:22:49
